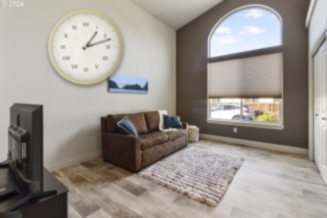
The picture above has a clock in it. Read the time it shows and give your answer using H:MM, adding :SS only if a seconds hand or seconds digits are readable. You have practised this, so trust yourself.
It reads 1:12
